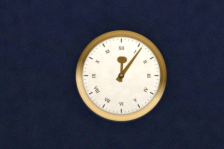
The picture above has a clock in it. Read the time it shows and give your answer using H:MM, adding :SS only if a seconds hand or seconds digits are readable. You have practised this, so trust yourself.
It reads 12:06
